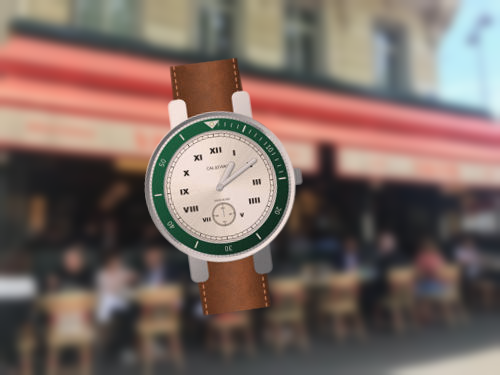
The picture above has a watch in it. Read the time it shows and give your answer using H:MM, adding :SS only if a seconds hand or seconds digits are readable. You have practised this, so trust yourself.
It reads 1:10
